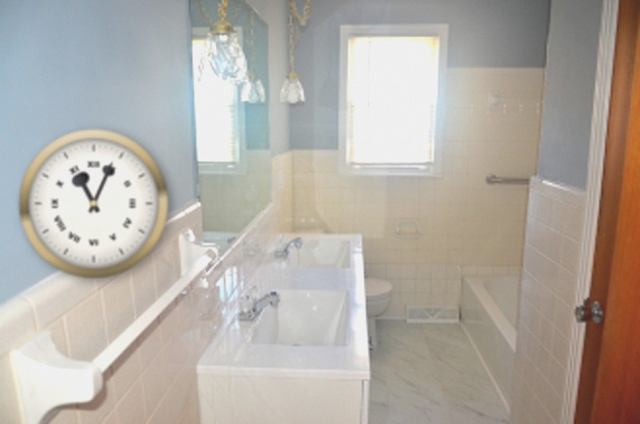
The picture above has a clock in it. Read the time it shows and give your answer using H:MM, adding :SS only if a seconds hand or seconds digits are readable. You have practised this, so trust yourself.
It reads 11:04
